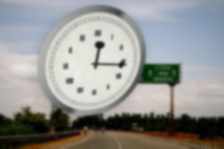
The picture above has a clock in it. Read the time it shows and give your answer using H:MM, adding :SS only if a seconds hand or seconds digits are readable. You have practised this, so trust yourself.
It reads 12:16
